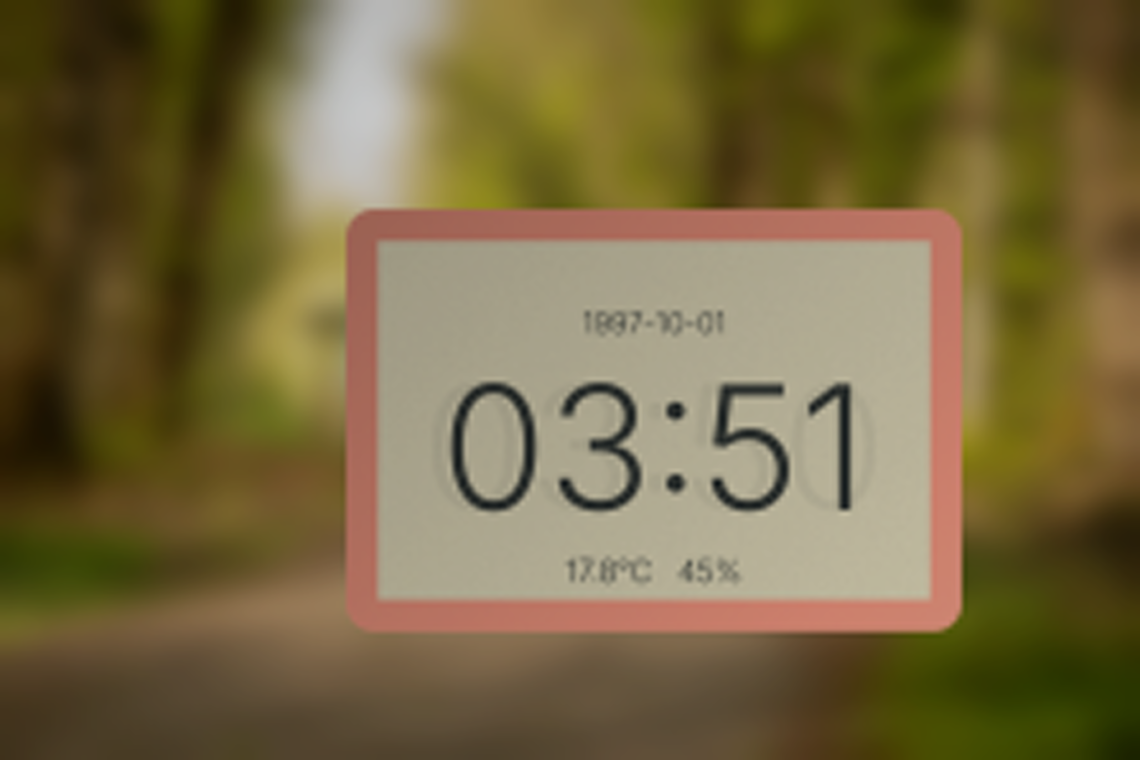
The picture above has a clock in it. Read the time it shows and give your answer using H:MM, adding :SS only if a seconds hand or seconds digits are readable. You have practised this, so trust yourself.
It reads 3:51
